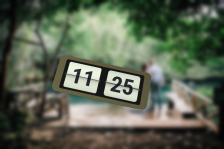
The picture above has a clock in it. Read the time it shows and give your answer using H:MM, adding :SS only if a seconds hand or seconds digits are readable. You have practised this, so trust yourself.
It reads 11:25
